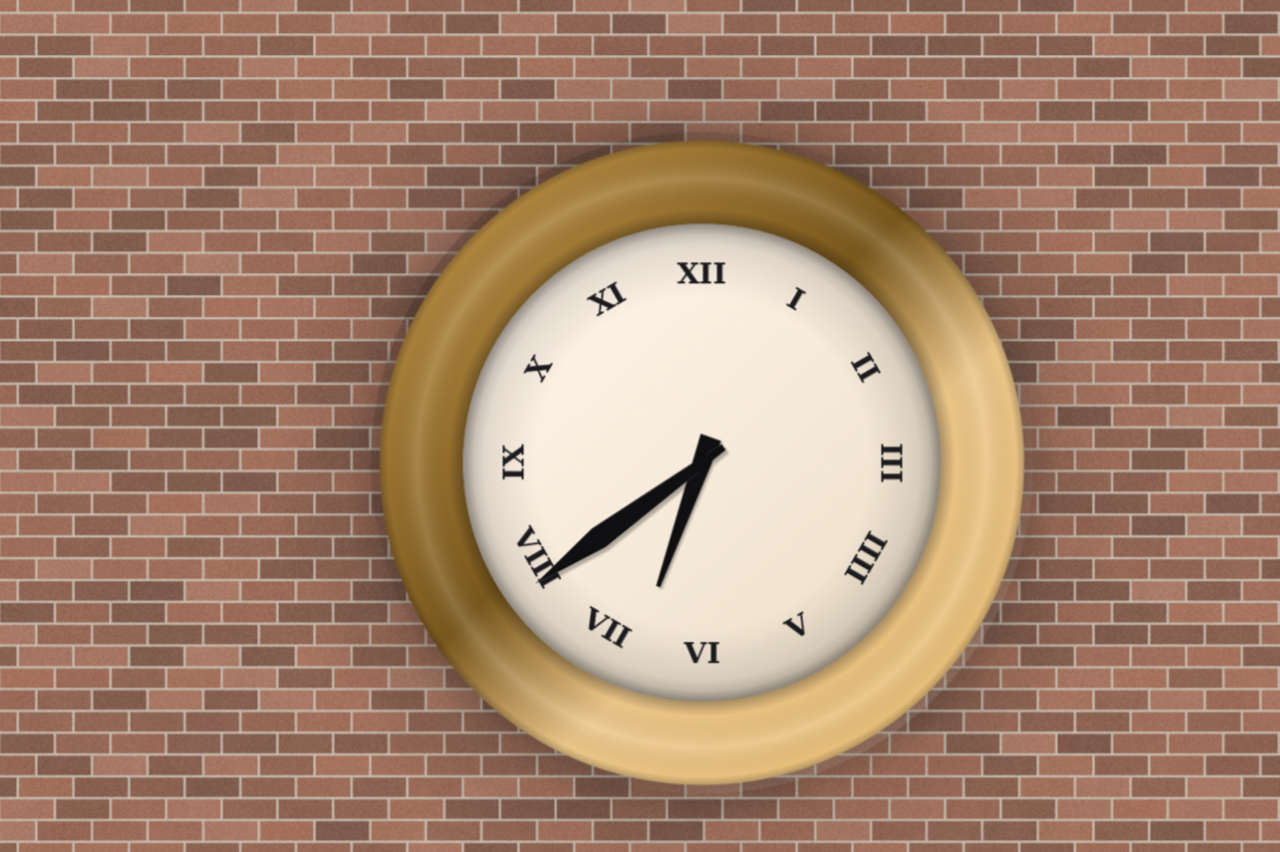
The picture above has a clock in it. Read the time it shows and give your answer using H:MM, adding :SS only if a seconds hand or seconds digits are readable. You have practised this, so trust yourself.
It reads 6:39
